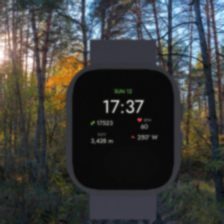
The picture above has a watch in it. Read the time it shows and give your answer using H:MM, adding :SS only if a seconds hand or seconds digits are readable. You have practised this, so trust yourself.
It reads 17:37
